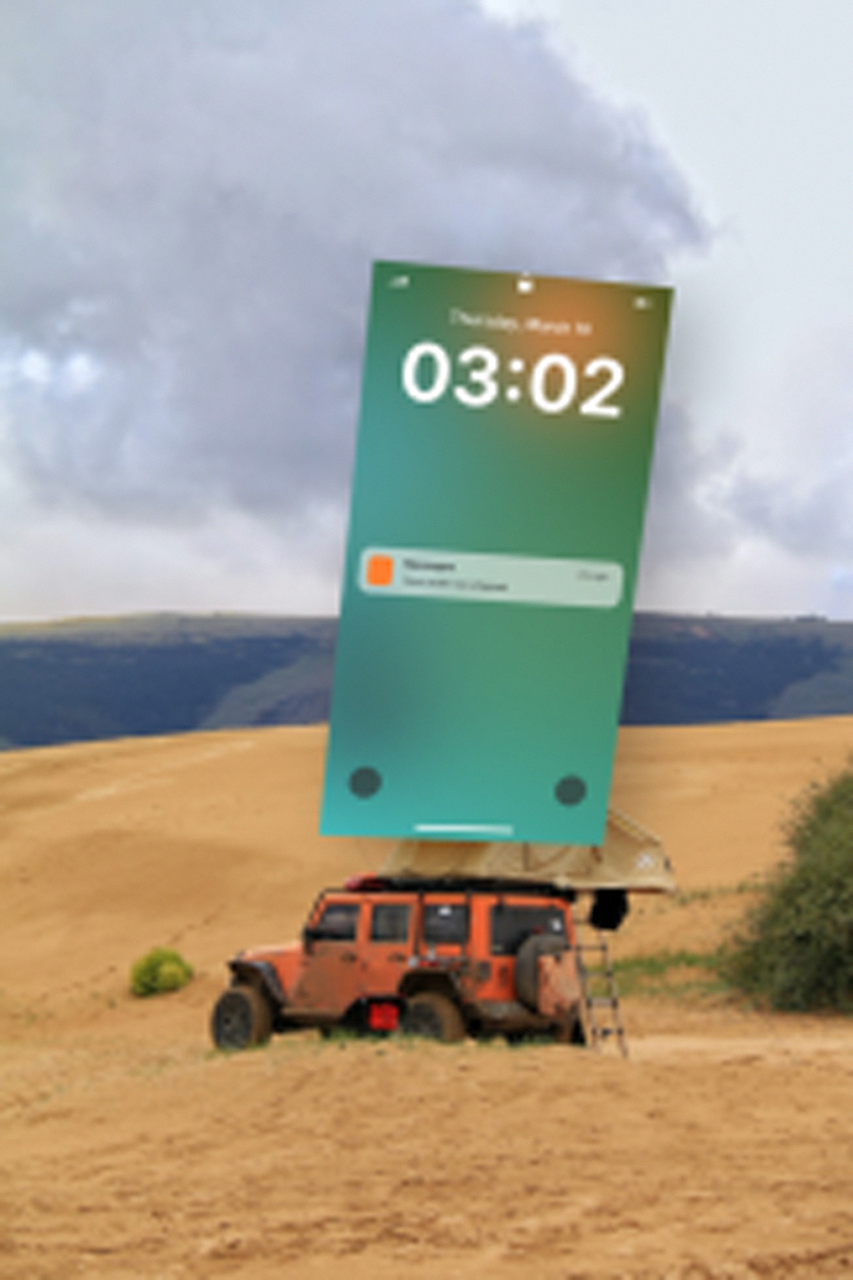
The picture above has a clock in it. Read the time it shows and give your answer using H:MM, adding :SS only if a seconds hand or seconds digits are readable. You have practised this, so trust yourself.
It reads 3:02
